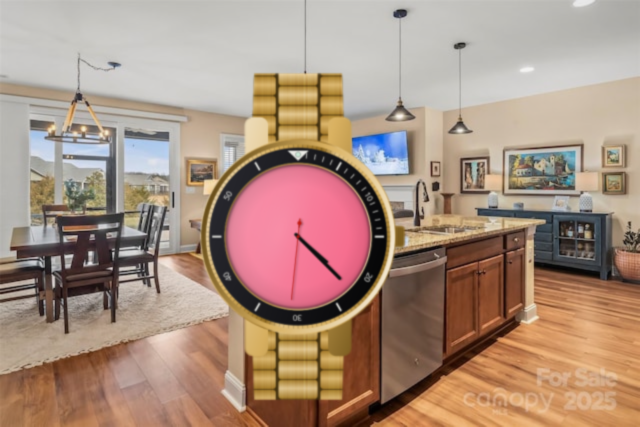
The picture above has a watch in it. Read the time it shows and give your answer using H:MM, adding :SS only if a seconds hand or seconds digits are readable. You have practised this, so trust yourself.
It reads 4:22:31
